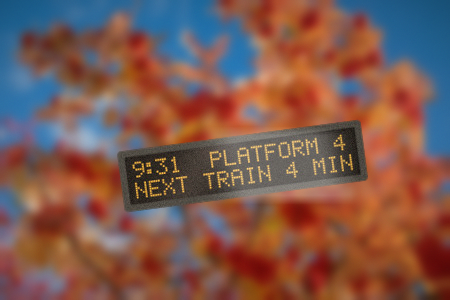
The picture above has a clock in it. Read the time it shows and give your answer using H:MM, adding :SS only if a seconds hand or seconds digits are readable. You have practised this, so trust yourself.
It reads 9:31
